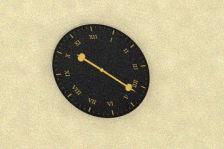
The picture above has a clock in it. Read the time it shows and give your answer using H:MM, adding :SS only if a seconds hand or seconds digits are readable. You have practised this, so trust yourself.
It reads 10:22
